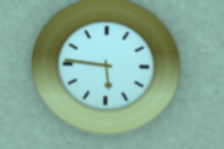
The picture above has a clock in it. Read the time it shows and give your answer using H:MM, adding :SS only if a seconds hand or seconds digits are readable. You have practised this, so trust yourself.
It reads 5:46
